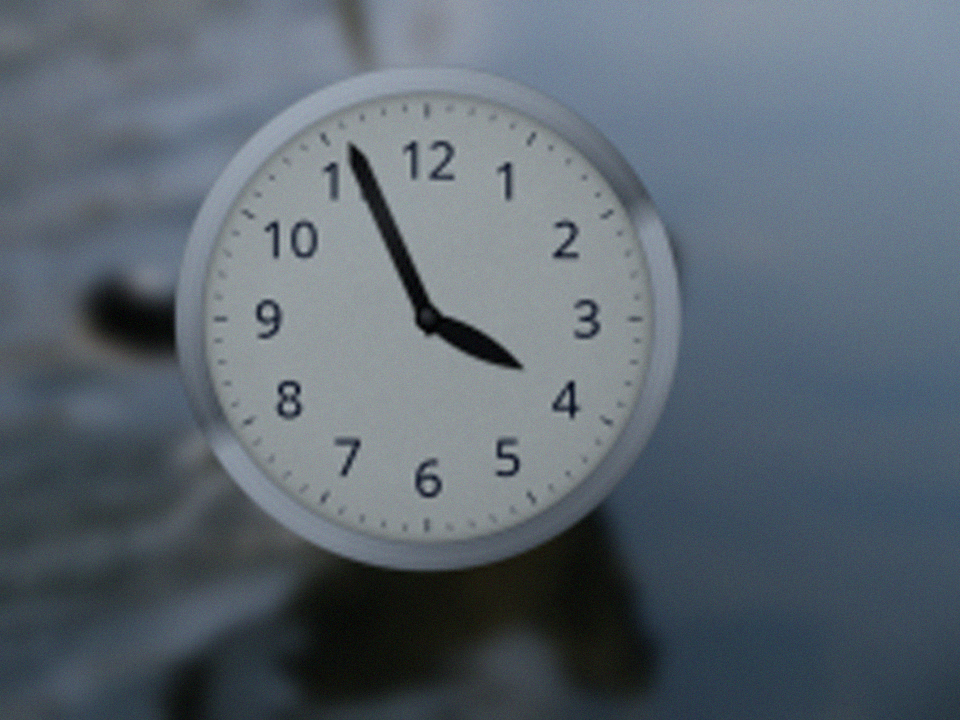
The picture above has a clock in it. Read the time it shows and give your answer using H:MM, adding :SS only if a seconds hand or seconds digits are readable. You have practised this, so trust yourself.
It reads 3:56
